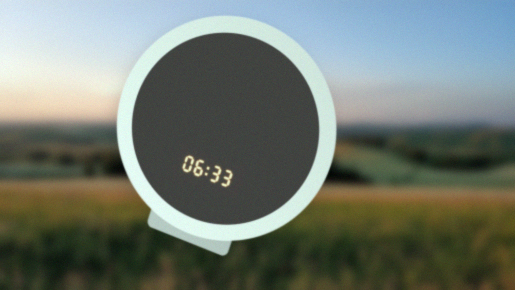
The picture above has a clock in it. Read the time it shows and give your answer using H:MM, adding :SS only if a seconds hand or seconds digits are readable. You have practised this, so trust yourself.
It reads 6:33
